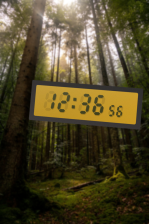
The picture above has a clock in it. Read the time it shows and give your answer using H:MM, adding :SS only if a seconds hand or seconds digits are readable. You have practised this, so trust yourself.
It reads 12:36:56
